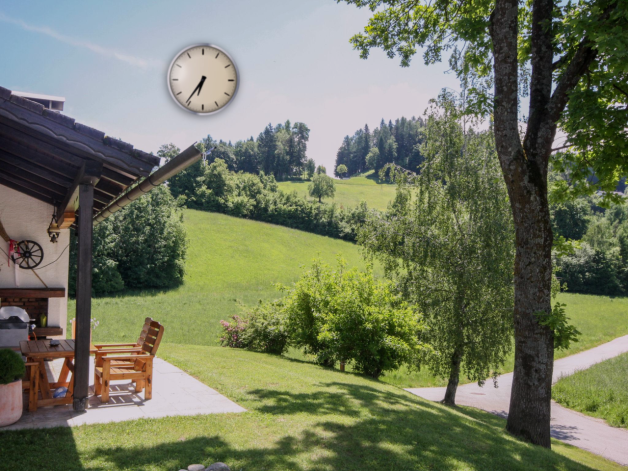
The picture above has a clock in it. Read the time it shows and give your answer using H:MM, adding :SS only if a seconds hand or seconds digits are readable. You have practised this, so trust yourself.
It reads 6:36
